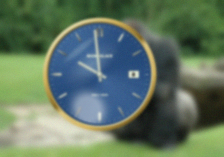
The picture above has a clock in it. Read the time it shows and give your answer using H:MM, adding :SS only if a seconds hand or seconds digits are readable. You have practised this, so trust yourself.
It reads 9:59
